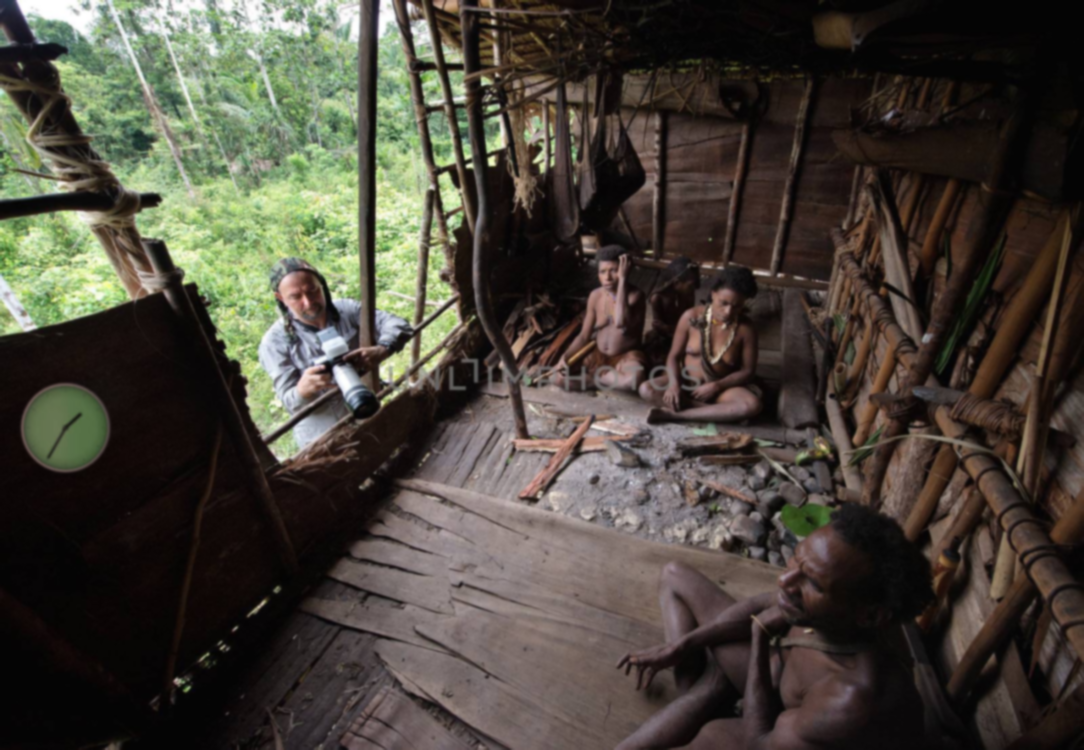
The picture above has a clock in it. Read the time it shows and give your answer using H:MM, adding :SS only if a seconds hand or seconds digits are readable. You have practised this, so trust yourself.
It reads 1:35
